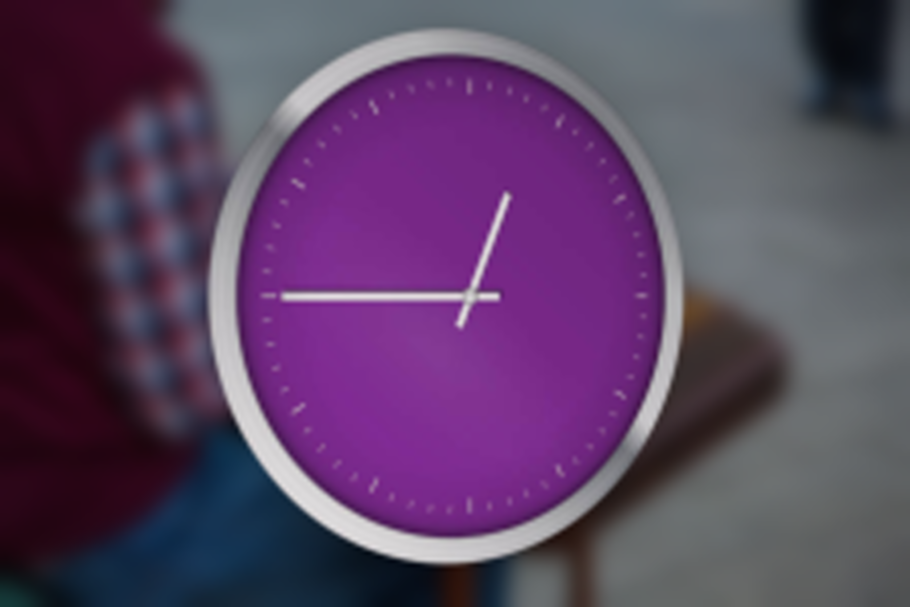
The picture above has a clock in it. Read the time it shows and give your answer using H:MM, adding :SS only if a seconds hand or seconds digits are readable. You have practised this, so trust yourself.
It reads 12:45
